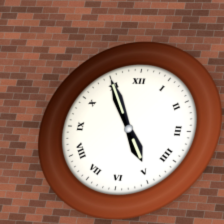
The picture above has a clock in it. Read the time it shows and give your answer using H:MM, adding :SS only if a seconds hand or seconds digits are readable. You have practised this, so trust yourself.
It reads 4:55
